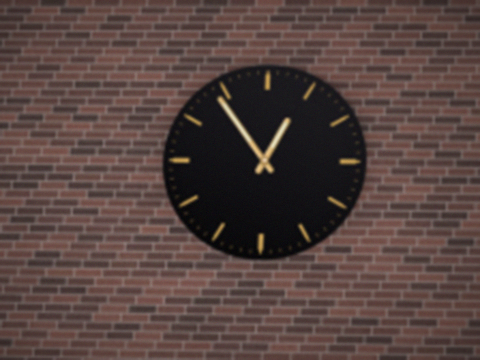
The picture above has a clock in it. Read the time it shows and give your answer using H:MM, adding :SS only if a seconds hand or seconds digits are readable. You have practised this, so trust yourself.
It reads 12:54
